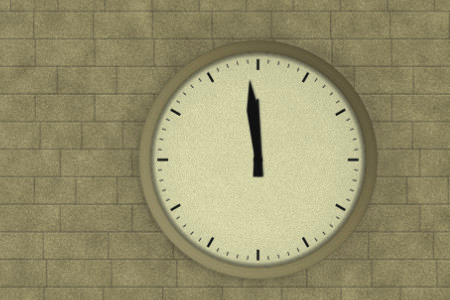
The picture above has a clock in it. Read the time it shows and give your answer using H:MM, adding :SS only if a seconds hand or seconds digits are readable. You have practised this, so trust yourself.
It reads 11:59
